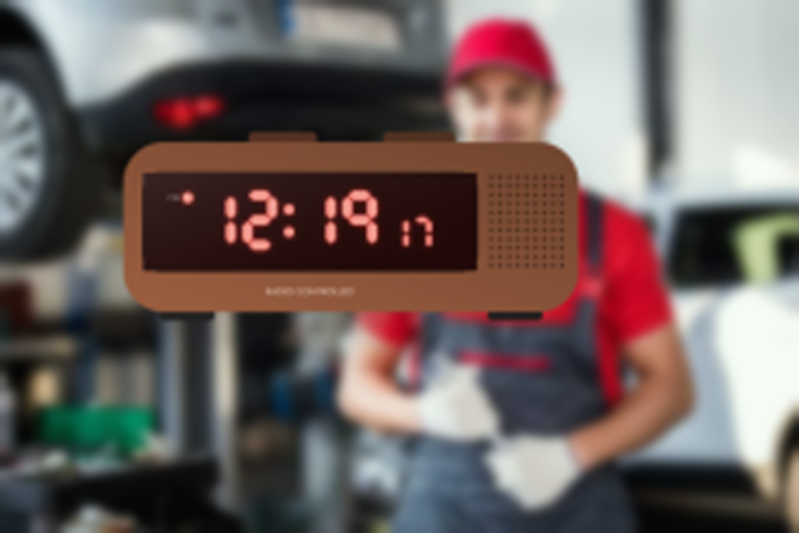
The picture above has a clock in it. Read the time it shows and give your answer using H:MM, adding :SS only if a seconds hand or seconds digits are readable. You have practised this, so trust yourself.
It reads 12:19:17
